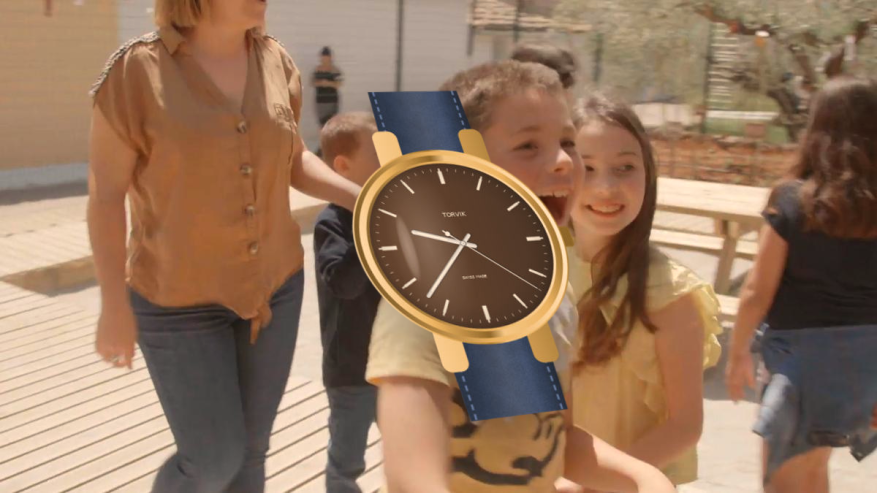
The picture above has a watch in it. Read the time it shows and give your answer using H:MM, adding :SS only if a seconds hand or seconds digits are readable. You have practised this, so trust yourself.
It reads 9:37:22
